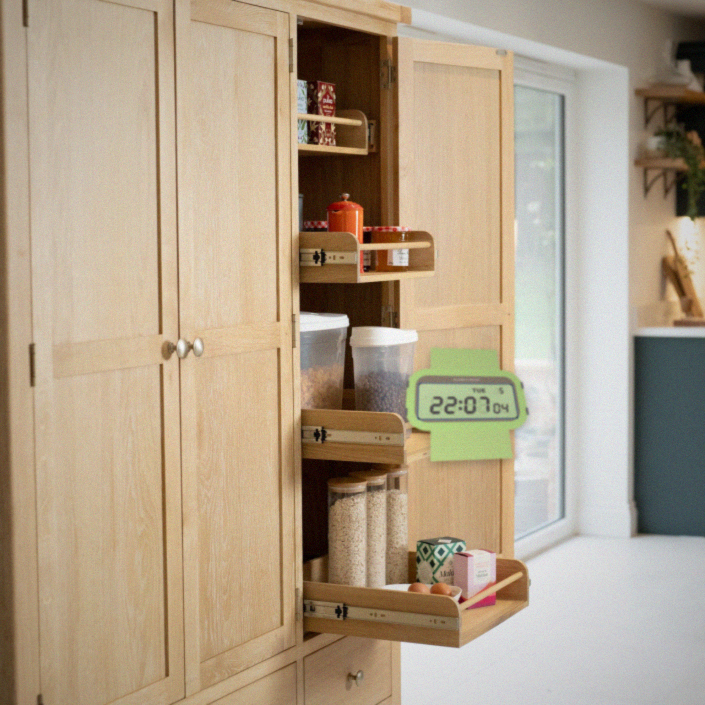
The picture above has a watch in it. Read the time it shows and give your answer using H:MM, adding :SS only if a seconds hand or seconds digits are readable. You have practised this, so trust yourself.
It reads 22:07:04
